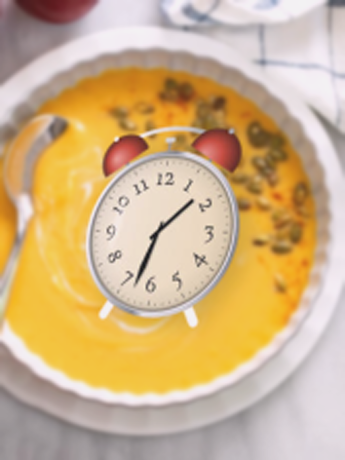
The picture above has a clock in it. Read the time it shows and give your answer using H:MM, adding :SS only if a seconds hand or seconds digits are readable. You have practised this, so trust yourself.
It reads 1:33
